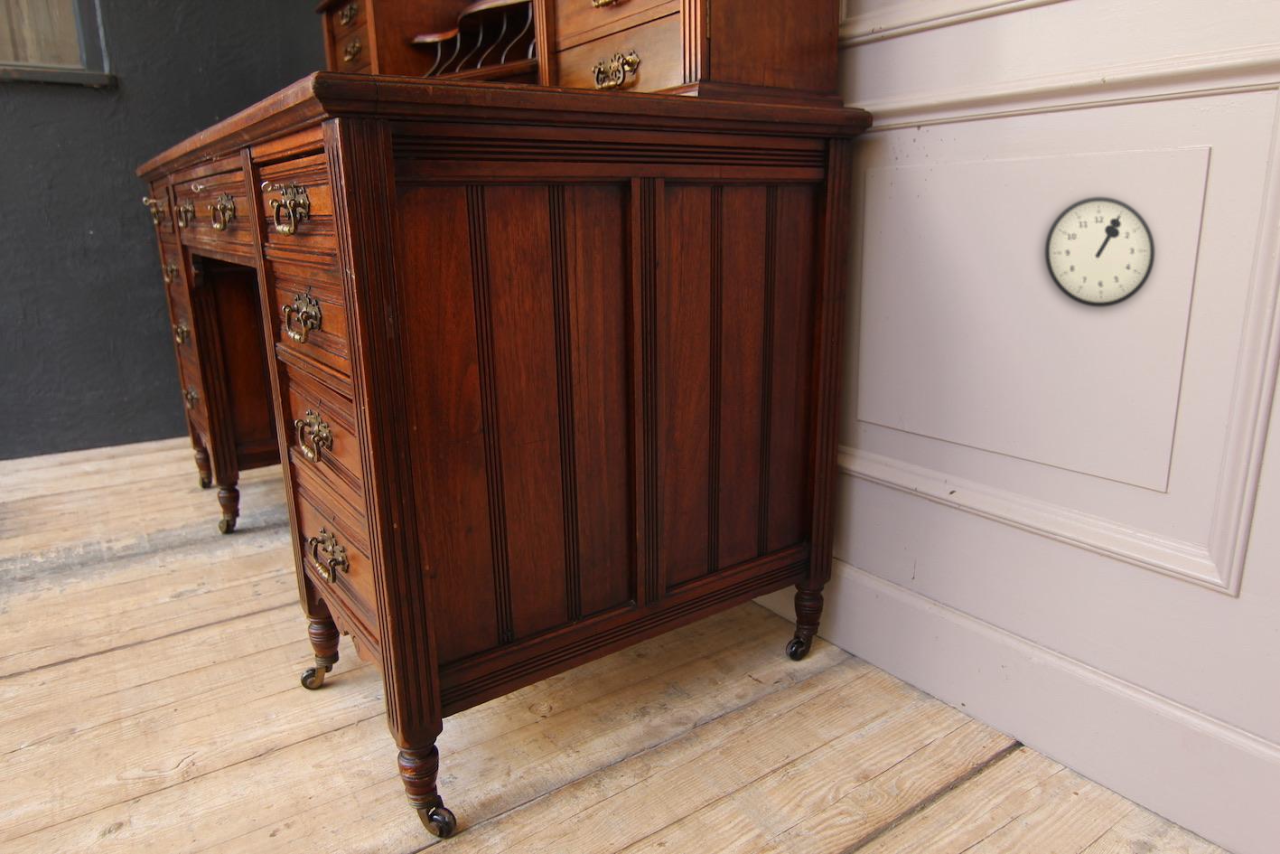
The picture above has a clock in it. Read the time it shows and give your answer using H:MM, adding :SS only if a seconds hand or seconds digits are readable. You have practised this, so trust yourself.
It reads 1:05
